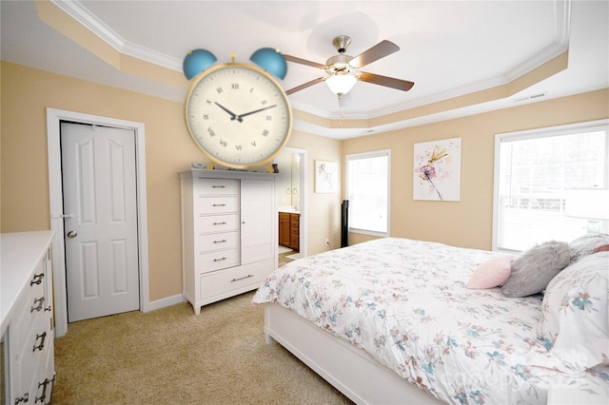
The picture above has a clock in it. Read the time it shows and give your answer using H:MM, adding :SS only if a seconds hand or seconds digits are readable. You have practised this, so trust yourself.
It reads 10:12
